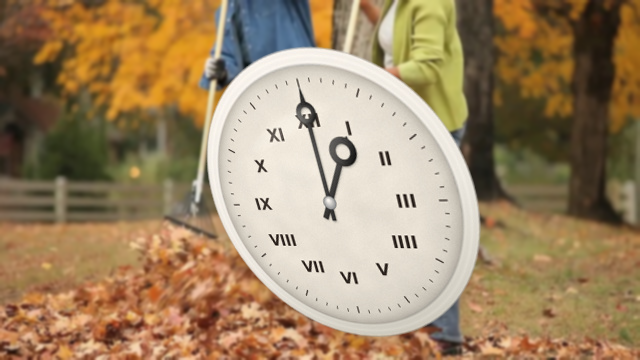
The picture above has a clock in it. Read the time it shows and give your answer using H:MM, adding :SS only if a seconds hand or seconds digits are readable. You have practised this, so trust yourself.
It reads 1:00
